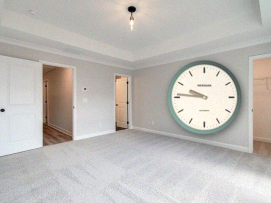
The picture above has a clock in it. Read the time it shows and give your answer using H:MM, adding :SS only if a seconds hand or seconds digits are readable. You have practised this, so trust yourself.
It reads 9:46
